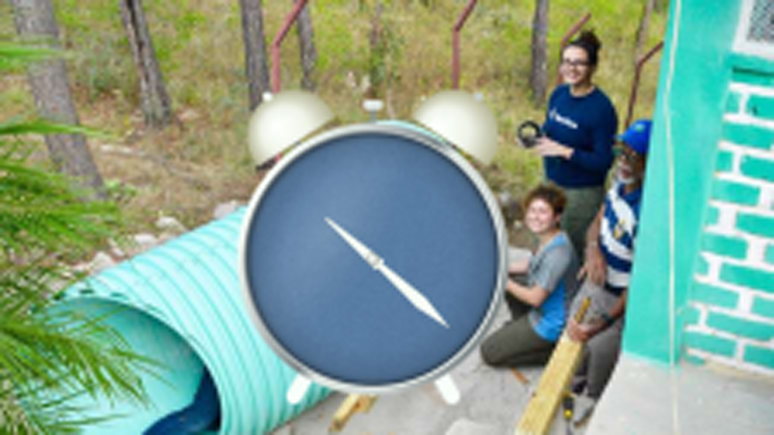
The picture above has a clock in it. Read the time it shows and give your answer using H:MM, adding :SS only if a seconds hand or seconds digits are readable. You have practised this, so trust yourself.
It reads 10:22
